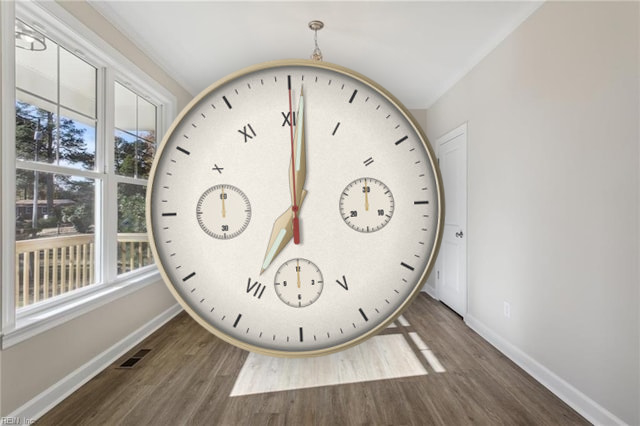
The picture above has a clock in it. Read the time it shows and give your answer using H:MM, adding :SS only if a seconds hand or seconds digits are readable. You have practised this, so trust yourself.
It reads 7:01
